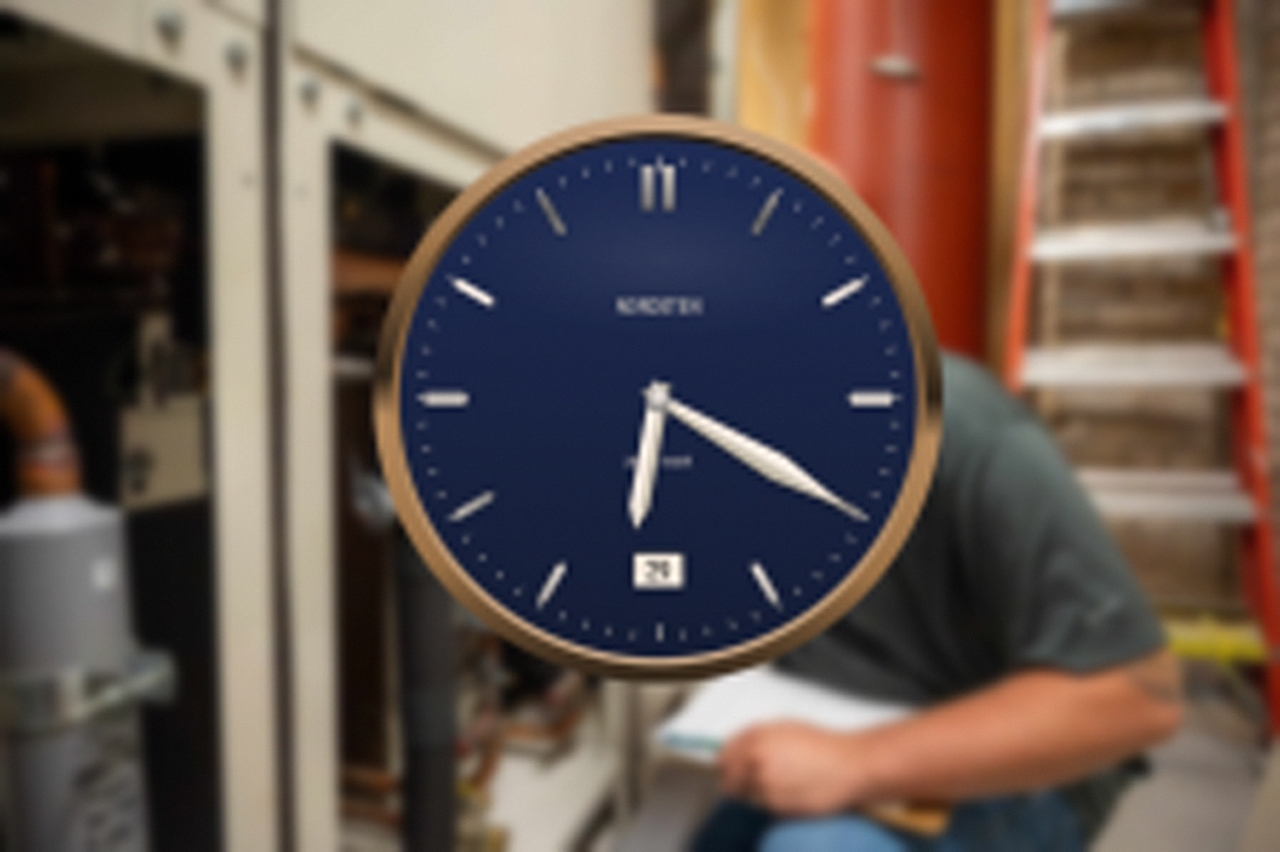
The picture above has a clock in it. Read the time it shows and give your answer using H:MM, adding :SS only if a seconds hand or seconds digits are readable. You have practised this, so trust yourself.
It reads 6:20
